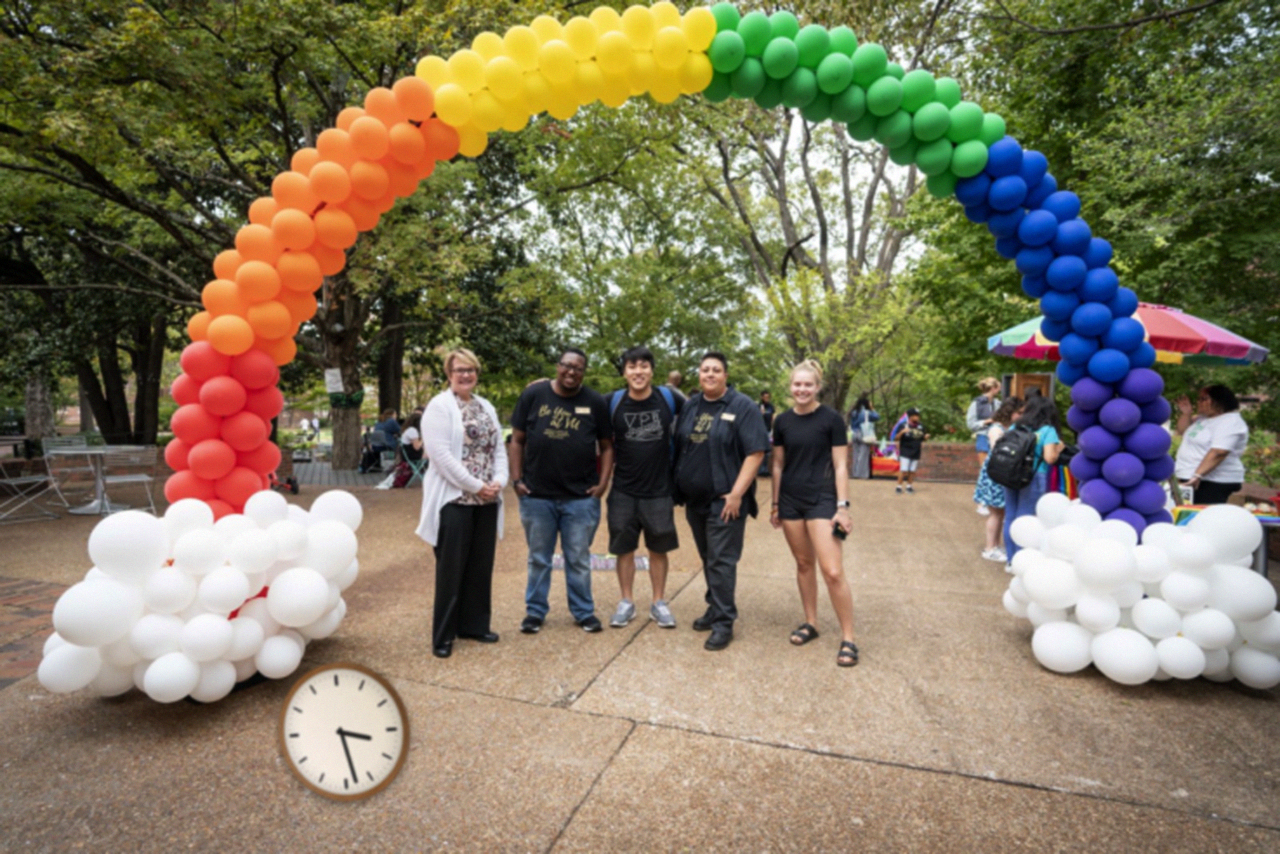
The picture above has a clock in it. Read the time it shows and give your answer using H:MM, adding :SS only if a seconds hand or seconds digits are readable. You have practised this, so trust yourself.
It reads 3:28
